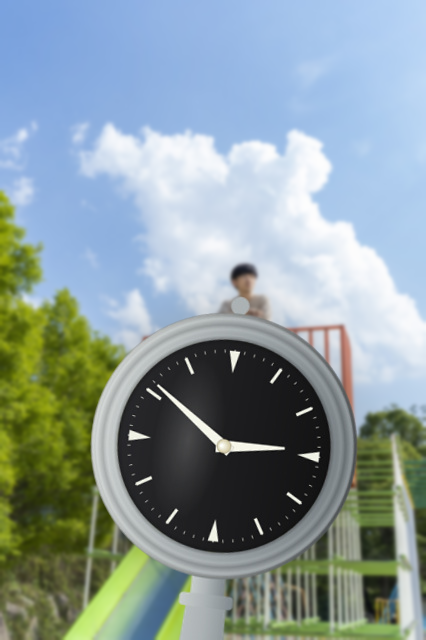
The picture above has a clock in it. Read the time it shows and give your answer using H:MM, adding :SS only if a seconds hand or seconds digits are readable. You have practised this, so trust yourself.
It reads 2:51
